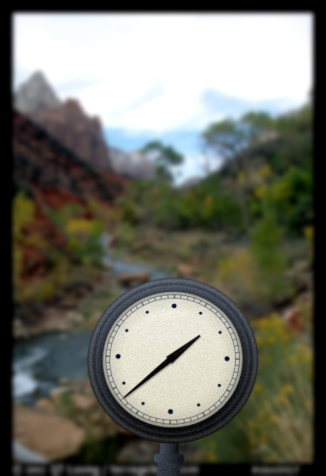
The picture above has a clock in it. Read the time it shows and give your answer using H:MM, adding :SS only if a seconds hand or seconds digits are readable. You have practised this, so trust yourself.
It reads 1:38
